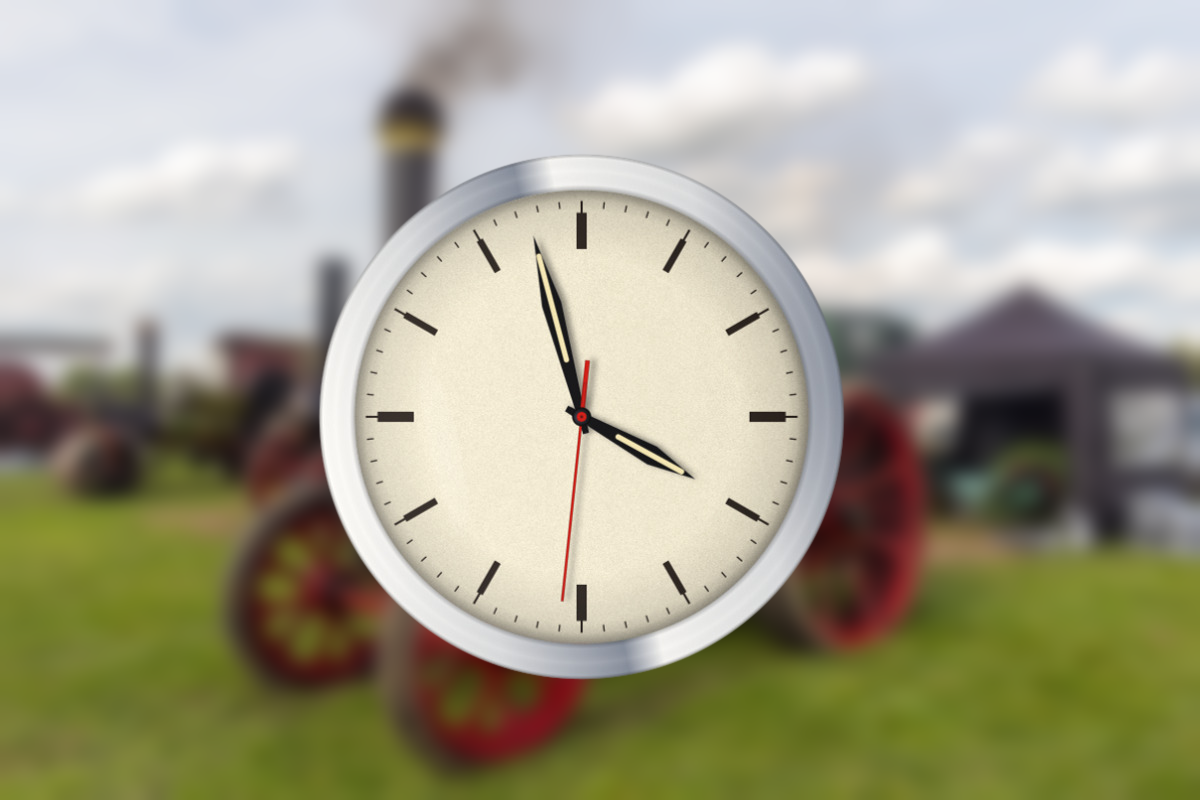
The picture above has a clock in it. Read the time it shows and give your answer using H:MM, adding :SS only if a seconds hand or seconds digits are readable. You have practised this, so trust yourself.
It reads 3:57:31
